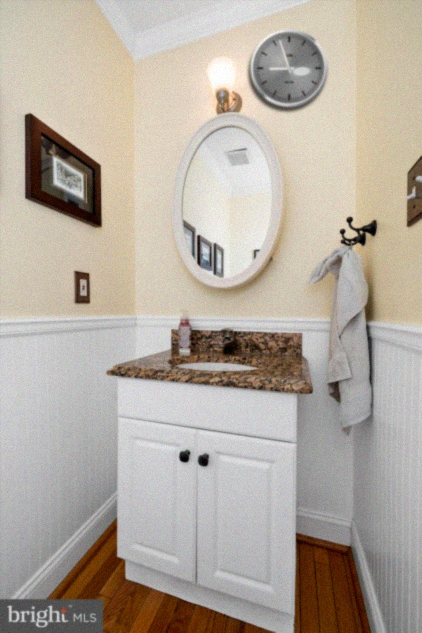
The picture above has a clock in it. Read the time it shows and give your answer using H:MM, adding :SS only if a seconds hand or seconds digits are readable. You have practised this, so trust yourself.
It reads 8:57
